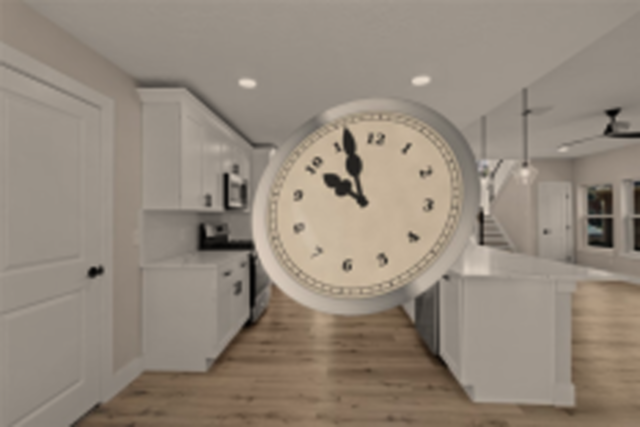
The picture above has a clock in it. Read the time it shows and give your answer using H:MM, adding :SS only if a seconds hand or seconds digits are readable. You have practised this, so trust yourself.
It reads 9:56
